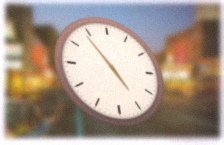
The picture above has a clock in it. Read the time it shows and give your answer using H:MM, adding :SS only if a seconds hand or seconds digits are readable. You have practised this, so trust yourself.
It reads 4:54
